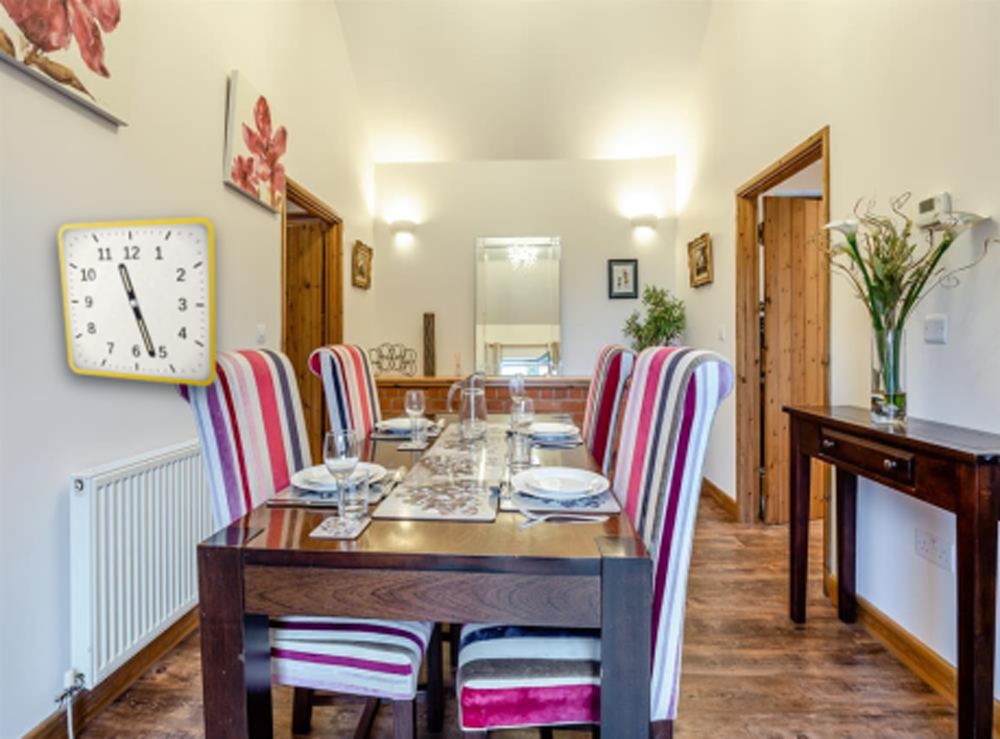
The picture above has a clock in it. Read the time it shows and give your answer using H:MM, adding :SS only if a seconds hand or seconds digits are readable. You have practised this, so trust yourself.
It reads 11:27
